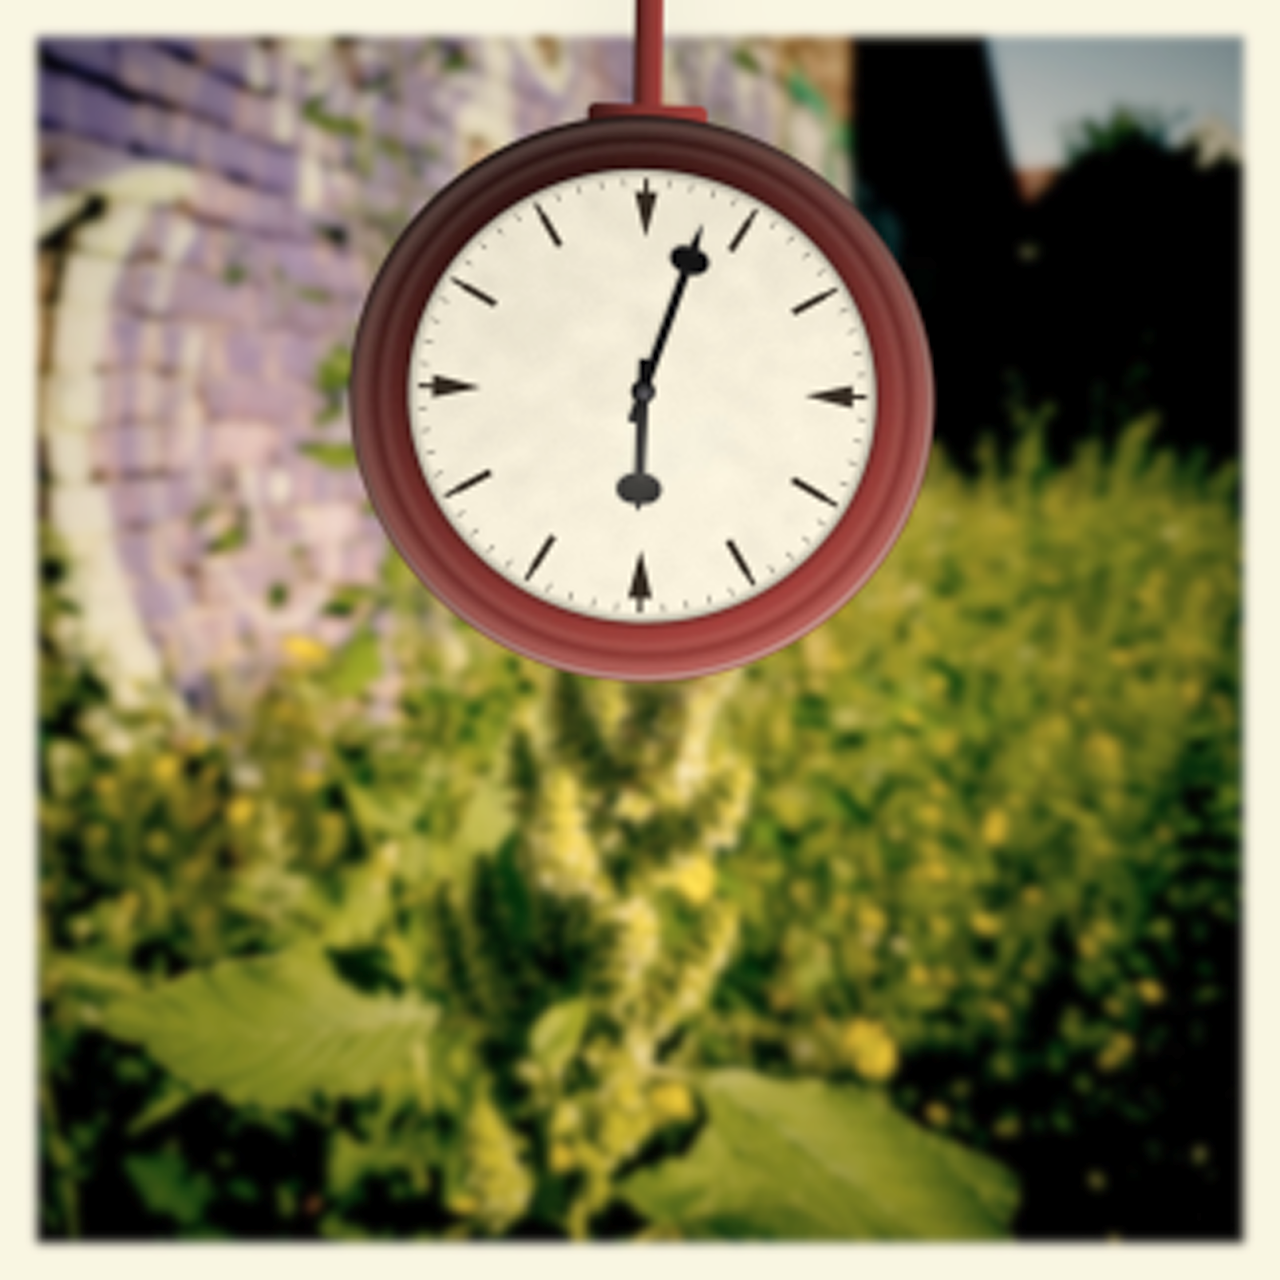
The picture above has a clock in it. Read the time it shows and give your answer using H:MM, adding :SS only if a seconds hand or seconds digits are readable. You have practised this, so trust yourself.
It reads 6:03
